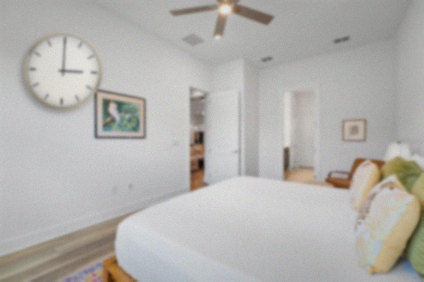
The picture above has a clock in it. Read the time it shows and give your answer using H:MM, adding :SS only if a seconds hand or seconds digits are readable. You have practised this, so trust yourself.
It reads 3:00
